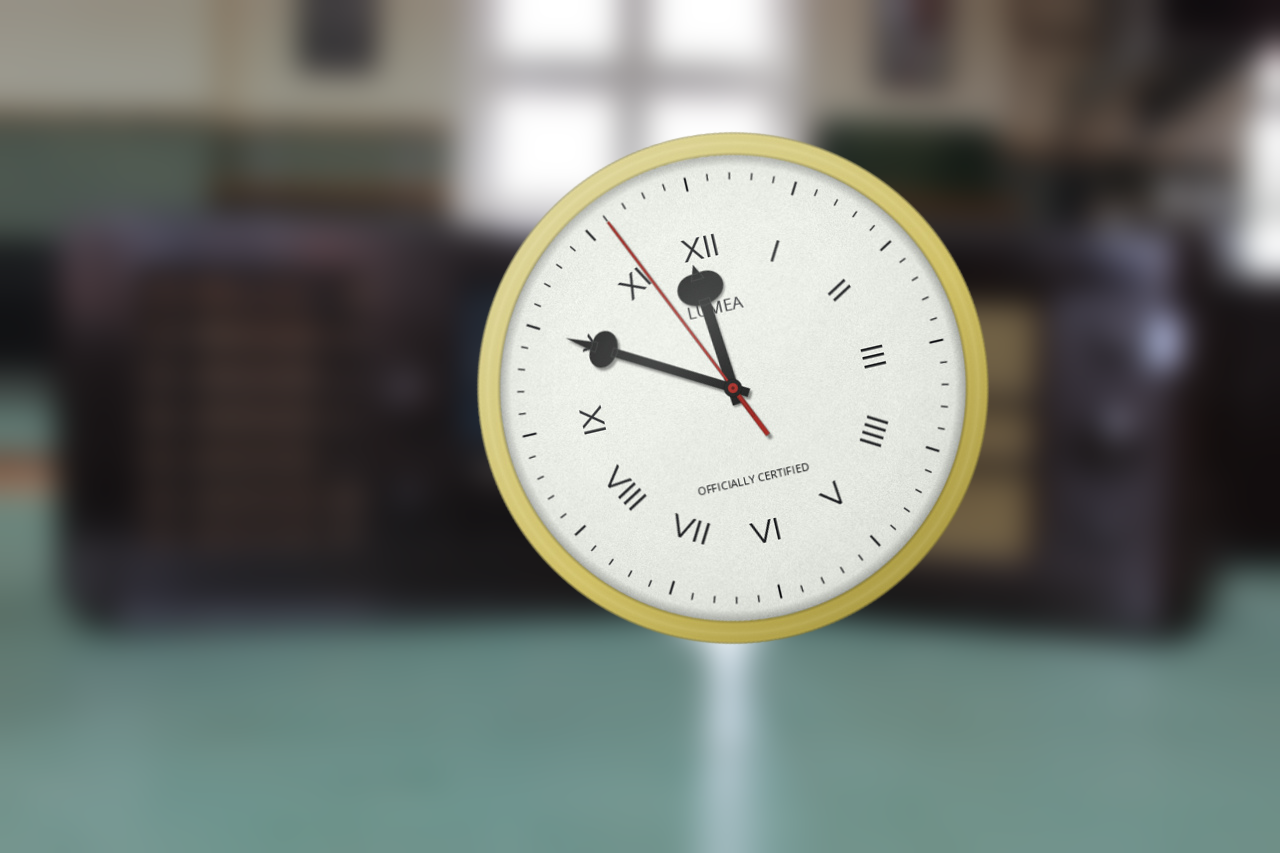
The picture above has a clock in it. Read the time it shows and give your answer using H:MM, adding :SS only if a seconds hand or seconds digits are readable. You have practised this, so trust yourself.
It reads 11:49:56
